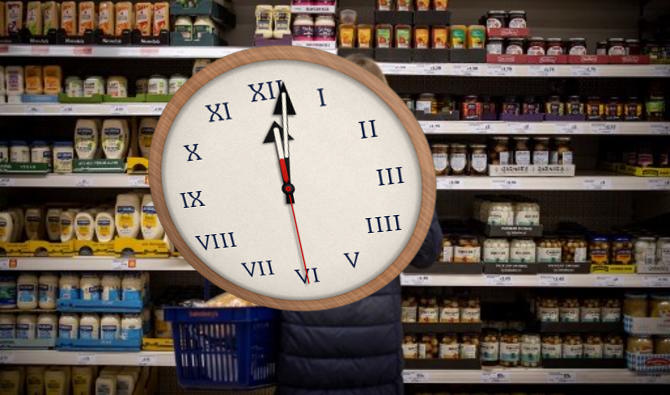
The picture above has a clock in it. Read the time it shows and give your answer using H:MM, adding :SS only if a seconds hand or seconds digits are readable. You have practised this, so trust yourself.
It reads 12:01:30
